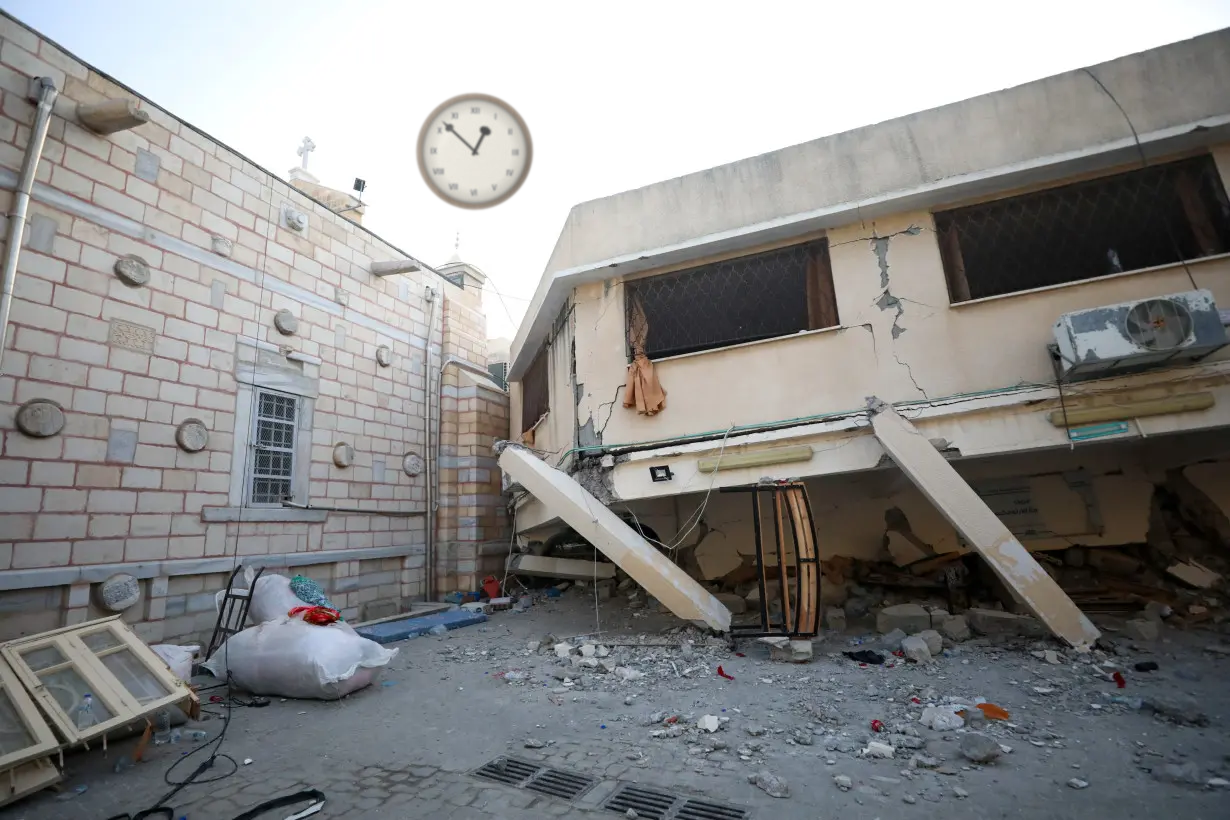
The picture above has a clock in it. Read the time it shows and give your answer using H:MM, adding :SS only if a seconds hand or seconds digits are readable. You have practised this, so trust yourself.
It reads 12:52
